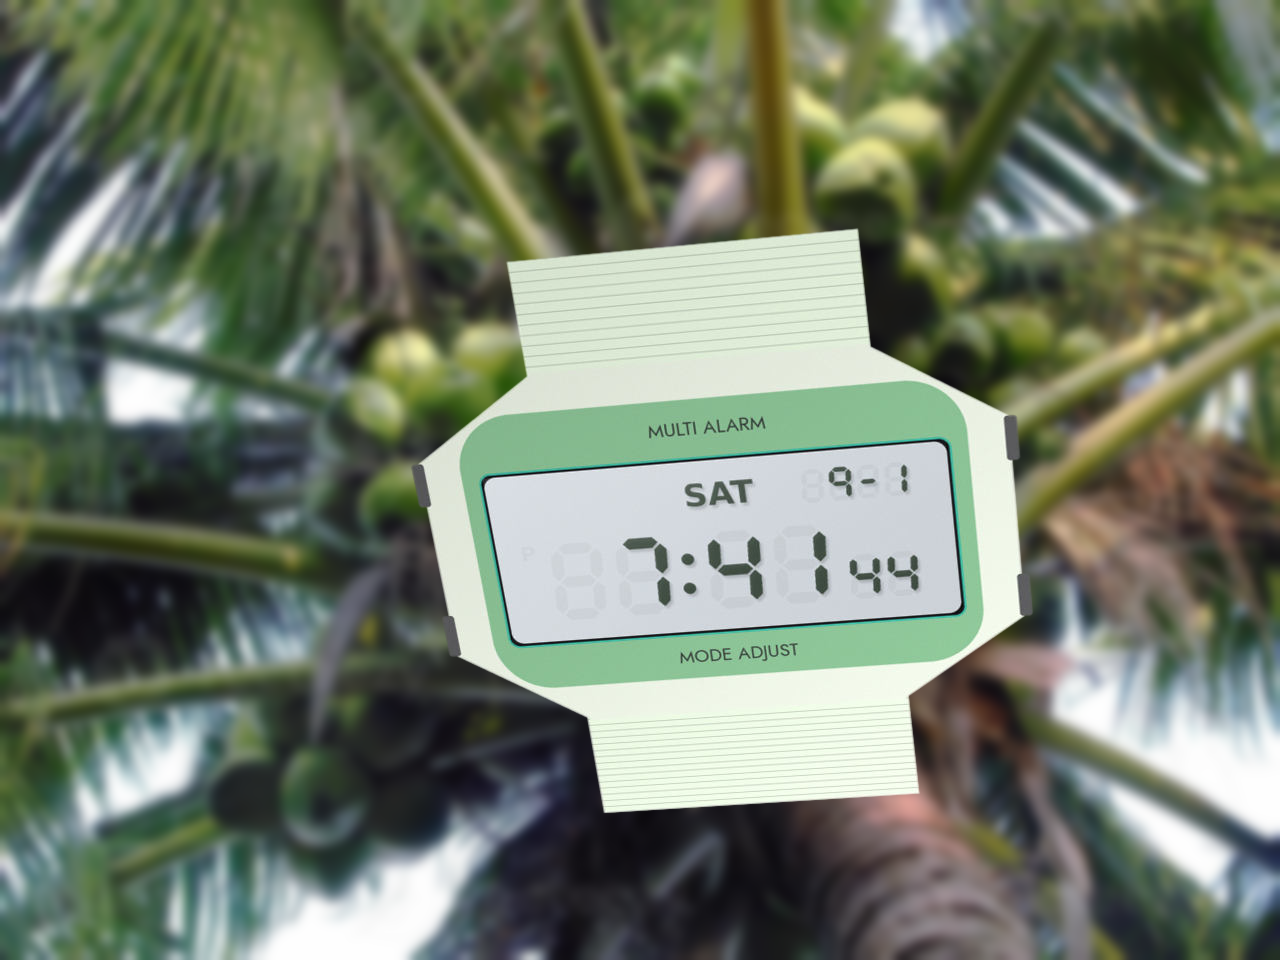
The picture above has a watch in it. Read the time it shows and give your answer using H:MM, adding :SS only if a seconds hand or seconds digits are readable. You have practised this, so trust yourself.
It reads 7:41:44
